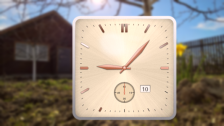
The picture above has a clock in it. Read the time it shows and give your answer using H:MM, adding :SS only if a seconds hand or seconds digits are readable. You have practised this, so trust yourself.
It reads 9:07
